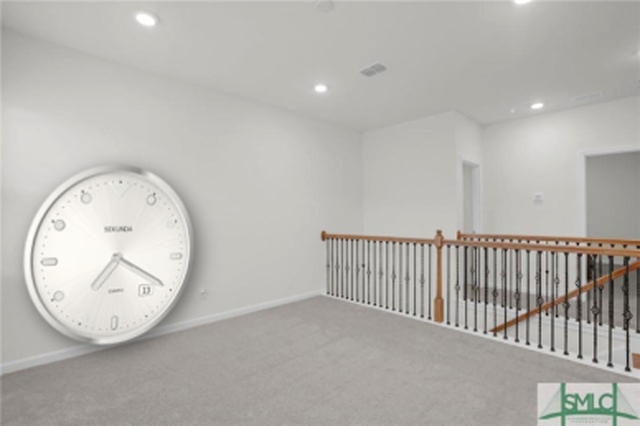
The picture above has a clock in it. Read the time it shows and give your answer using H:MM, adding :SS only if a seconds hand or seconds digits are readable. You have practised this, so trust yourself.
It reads 7:20
